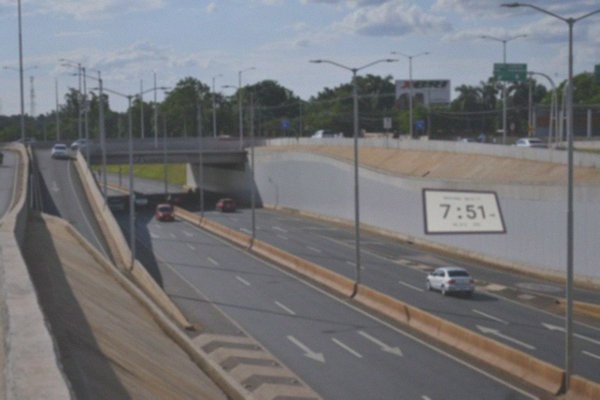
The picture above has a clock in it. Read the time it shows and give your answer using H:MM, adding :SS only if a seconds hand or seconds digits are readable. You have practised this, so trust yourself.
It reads 7:51
